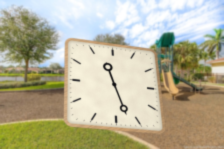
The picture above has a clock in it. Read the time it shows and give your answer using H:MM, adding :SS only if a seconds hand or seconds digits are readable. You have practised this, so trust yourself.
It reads 11:27
